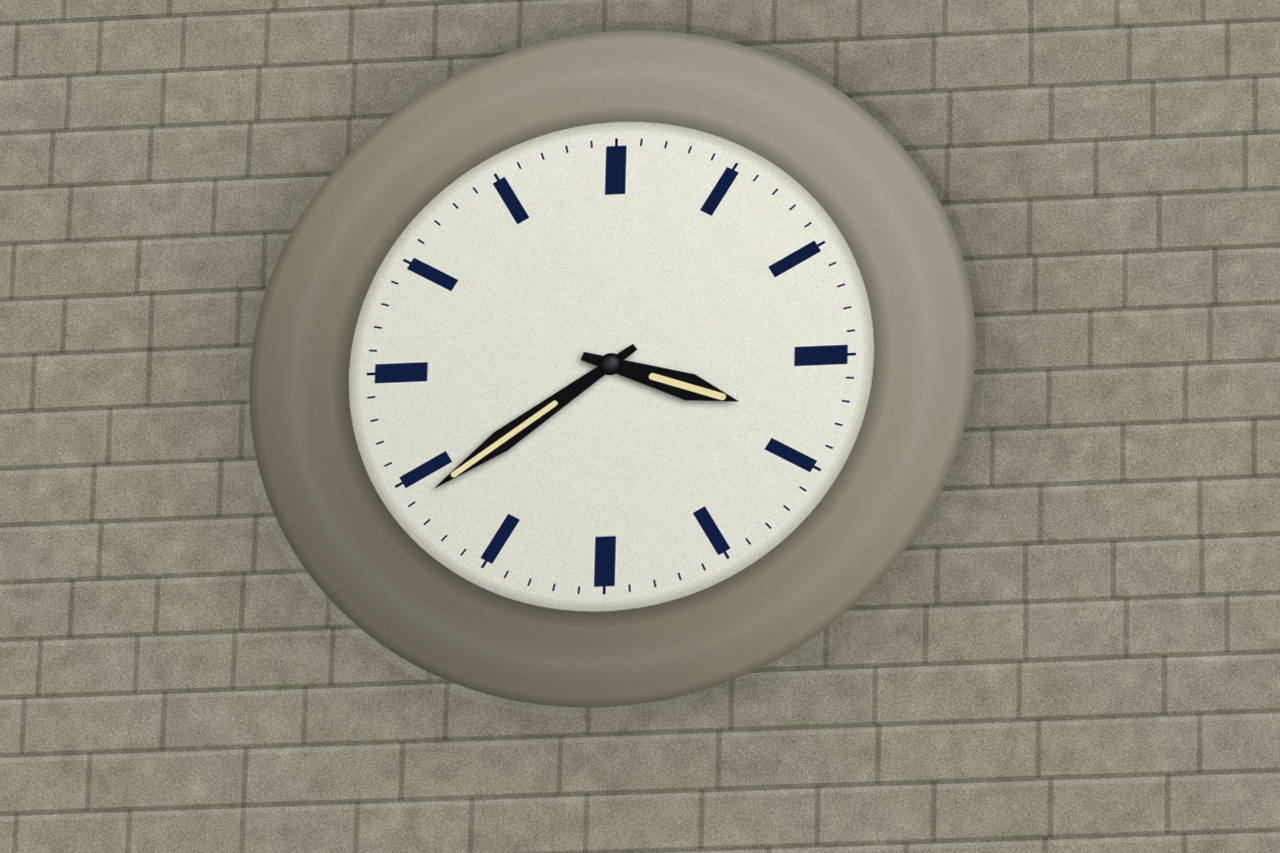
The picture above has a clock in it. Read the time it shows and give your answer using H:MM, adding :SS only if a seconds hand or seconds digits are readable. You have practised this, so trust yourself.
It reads 3:39
